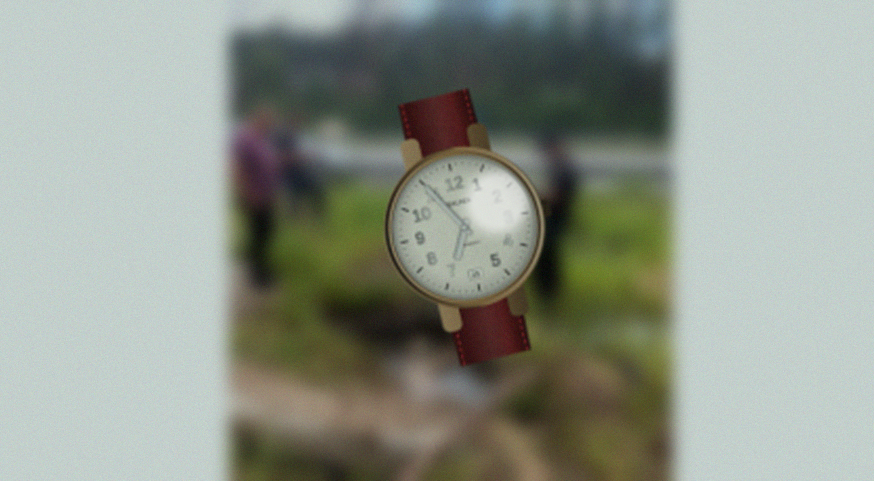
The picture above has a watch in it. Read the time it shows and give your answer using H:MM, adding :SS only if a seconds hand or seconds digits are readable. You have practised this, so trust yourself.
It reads 6:55
